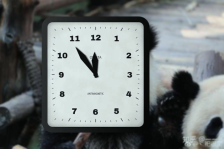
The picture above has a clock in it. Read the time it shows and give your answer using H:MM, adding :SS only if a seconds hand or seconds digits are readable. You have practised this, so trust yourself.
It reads 11:54
